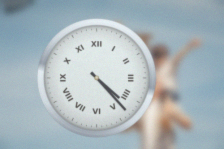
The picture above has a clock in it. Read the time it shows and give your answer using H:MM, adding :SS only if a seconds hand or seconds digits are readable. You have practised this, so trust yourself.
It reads 4:23
